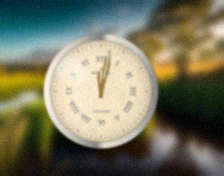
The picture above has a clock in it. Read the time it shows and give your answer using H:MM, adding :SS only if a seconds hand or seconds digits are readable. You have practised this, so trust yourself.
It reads 12:02
